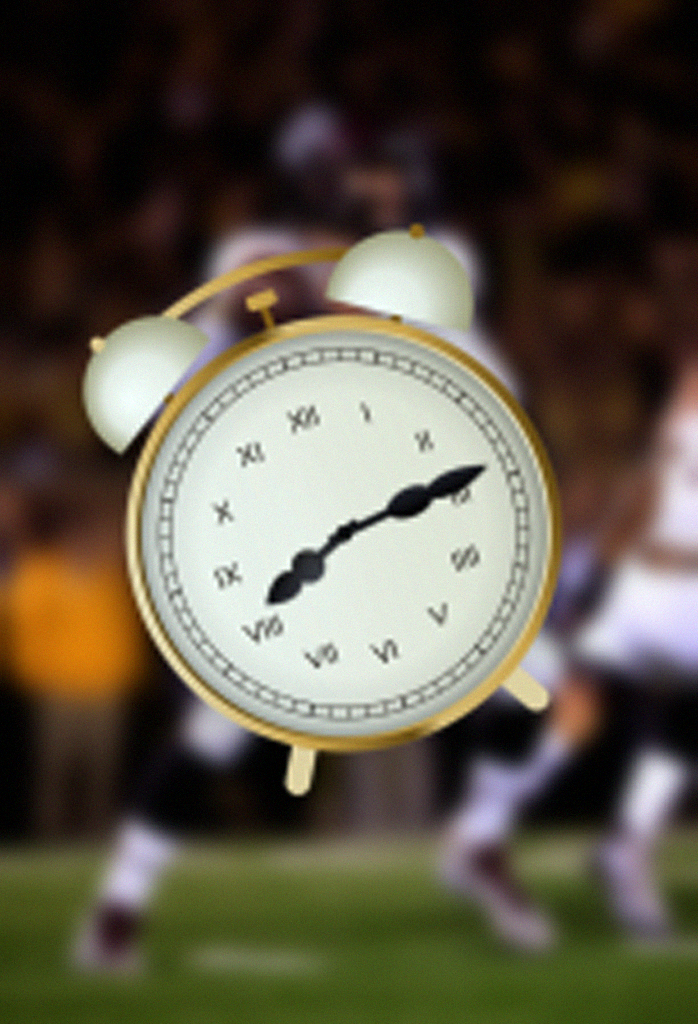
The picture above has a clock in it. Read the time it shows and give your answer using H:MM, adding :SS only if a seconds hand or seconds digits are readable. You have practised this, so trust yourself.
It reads 8:14
